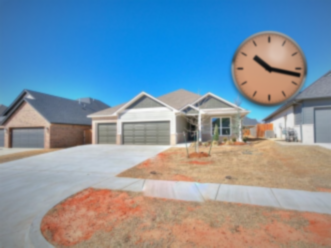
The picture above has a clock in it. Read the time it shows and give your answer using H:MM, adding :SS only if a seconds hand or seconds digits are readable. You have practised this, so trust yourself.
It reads 10:17
